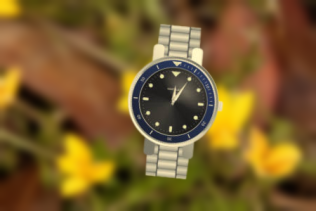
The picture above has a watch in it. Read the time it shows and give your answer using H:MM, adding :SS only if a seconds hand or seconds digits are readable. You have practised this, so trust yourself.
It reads 12:05
